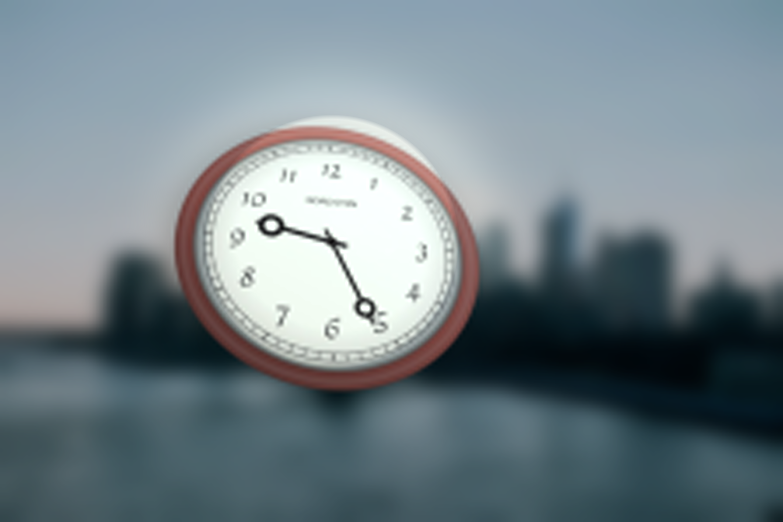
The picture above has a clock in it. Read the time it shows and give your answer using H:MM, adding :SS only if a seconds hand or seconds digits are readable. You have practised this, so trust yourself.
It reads 9:26
